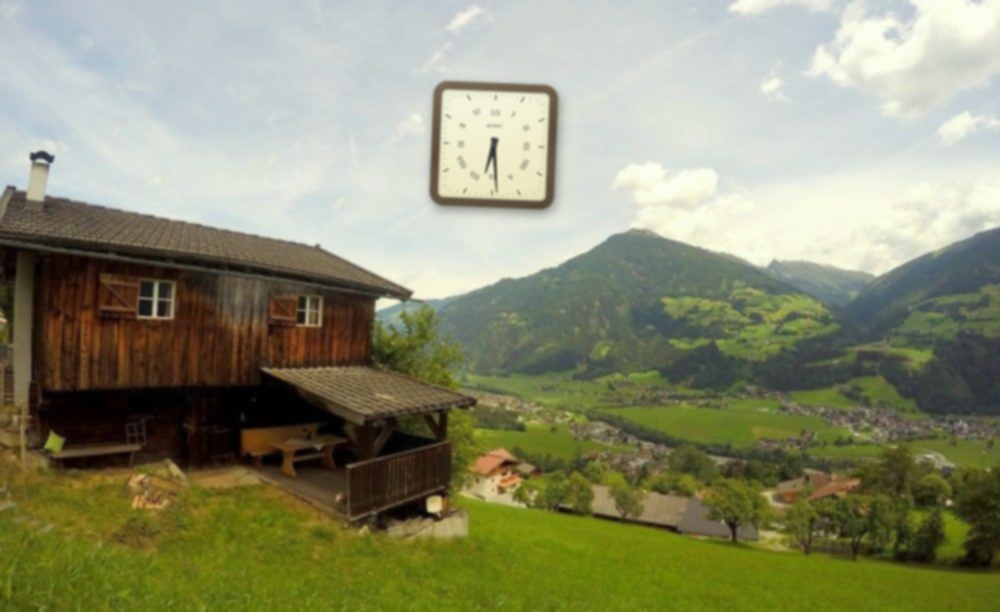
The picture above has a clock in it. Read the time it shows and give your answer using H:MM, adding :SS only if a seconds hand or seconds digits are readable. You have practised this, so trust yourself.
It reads 6:29
